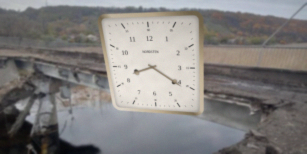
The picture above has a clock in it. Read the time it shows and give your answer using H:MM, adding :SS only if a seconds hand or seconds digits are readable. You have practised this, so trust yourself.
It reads 8:21
